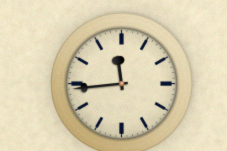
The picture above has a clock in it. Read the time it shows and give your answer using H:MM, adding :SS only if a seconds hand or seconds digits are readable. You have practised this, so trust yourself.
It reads 11:44
